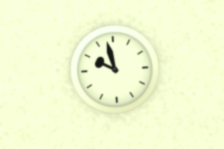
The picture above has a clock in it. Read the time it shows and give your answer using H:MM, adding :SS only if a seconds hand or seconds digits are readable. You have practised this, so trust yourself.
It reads 9:58
